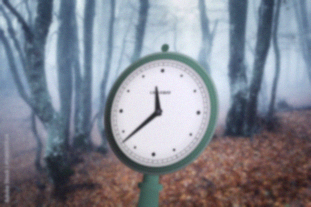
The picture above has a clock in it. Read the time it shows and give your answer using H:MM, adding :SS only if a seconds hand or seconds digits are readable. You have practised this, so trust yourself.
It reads 11:38
